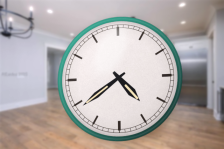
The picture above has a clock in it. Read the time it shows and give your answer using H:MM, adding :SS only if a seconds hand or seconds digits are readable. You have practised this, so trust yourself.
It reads 4:39
